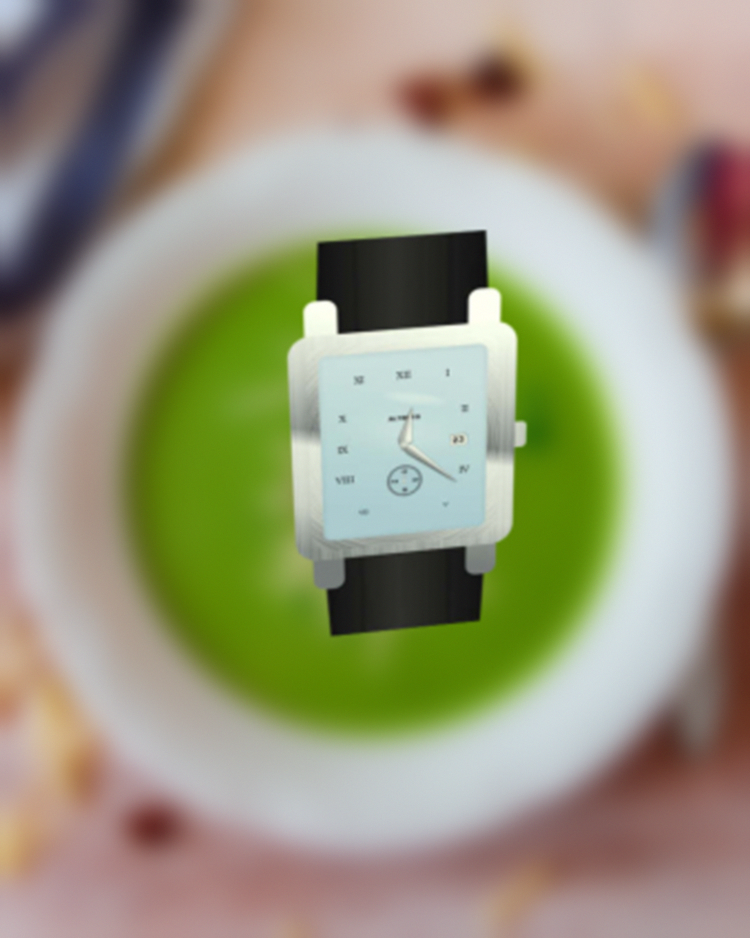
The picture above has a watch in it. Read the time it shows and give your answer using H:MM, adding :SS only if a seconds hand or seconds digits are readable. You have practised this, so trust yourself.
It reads 12:22
